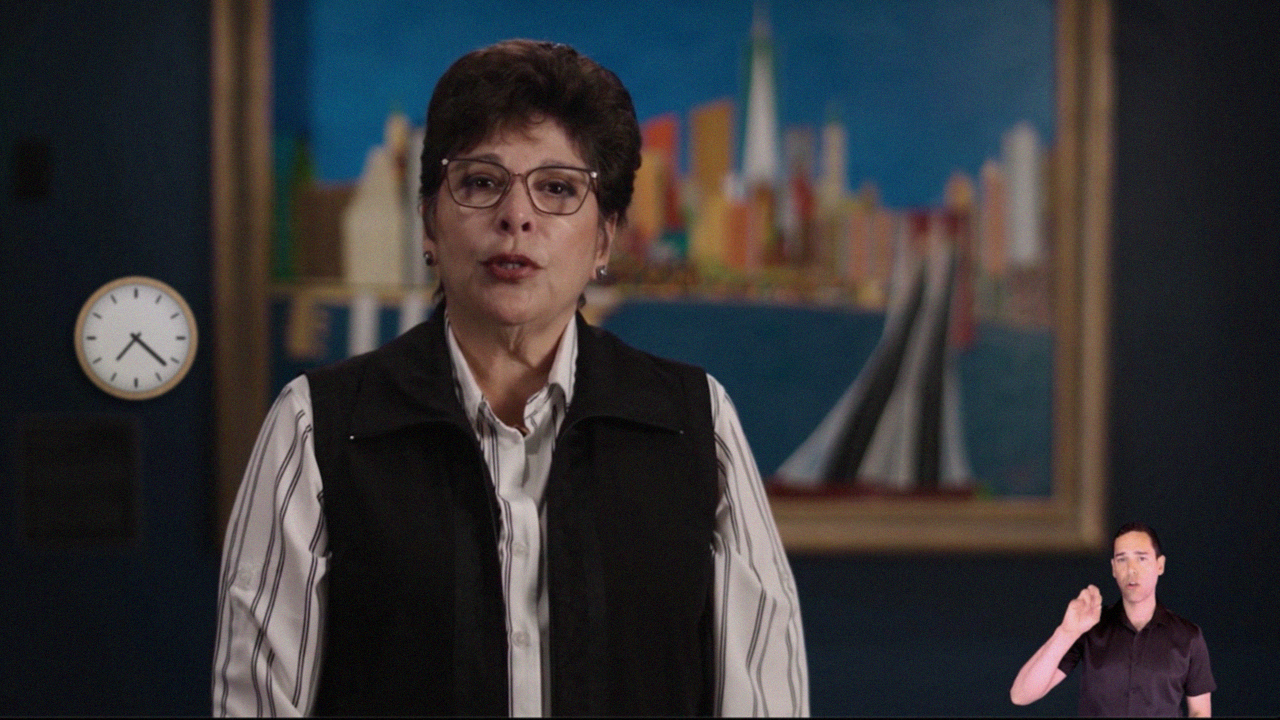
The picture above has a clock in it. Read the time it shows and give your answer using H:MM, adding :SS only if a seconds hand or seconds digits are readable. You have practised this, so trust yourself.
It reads 7:22
